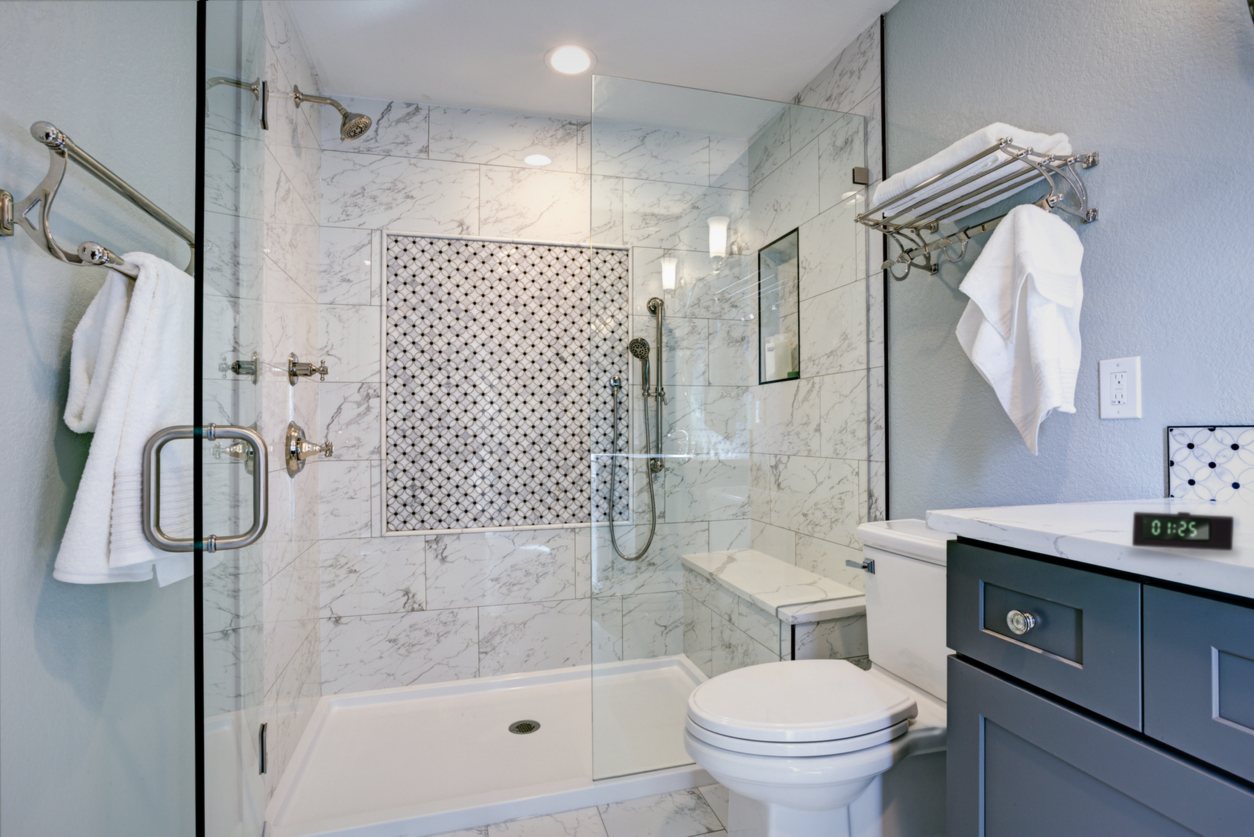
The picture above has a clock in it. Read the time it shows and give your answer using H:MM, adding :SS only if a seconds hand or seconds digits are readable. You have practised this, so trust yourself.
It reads 1:25
